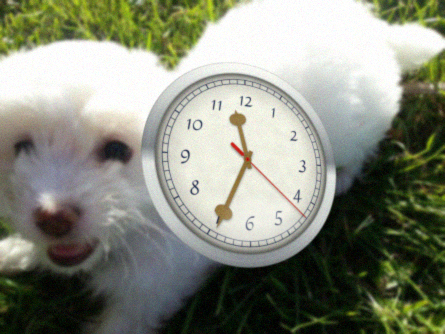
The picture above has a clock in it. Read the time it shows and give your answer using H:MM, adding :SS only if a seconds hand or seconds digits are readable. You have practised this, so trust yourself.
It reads 11:34:22
